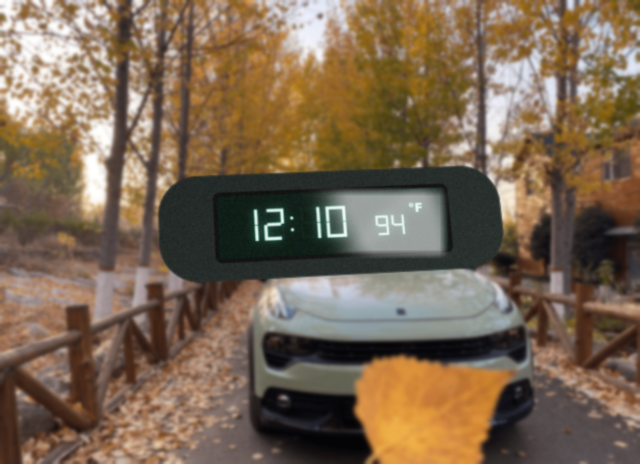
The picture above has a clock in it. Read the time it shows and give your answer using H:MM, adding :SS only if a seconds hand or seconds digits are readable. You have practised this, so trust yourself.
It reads 12:10
